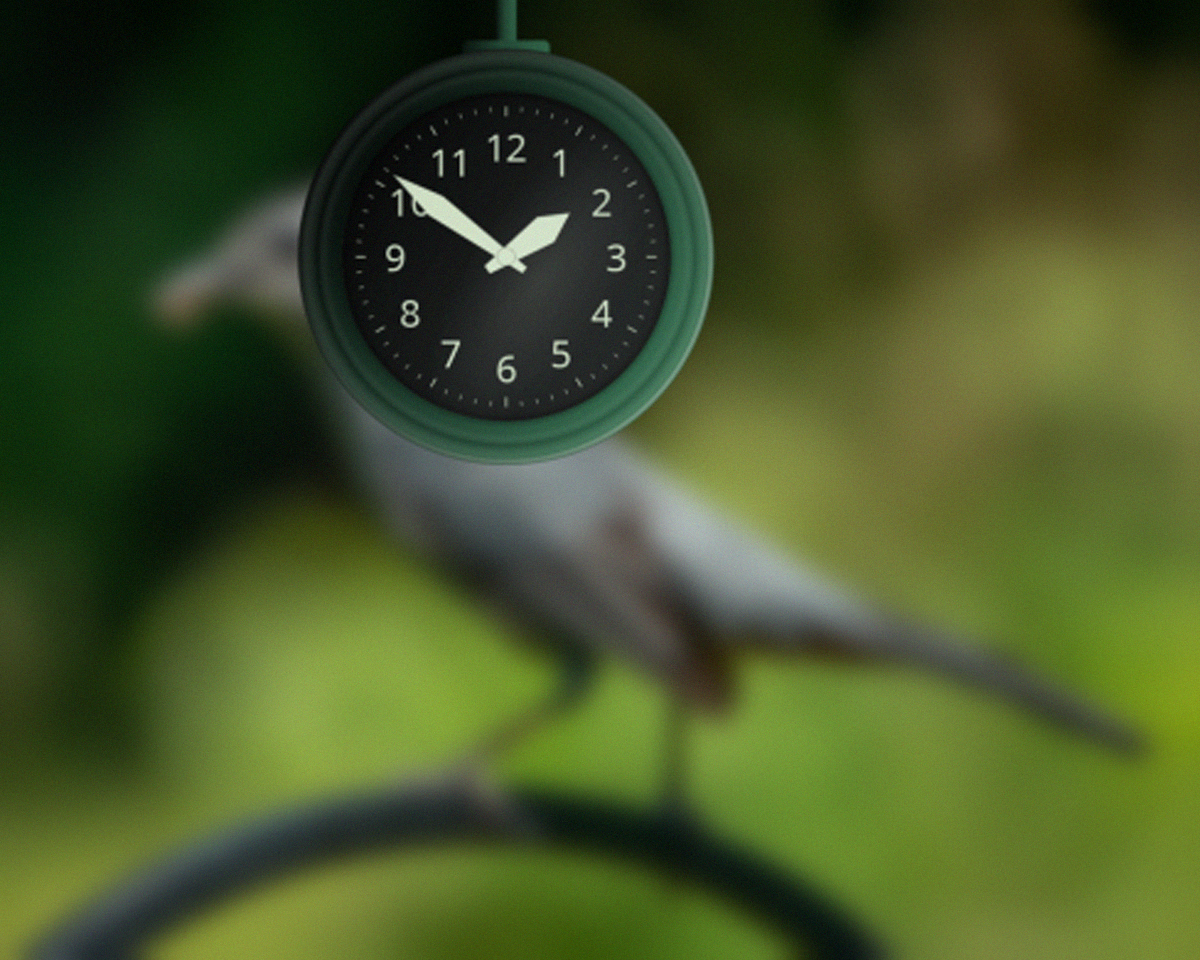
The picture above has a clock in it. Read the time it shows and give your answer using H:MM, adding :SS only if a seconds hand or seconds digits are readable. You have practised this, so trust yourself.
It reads 1:51
